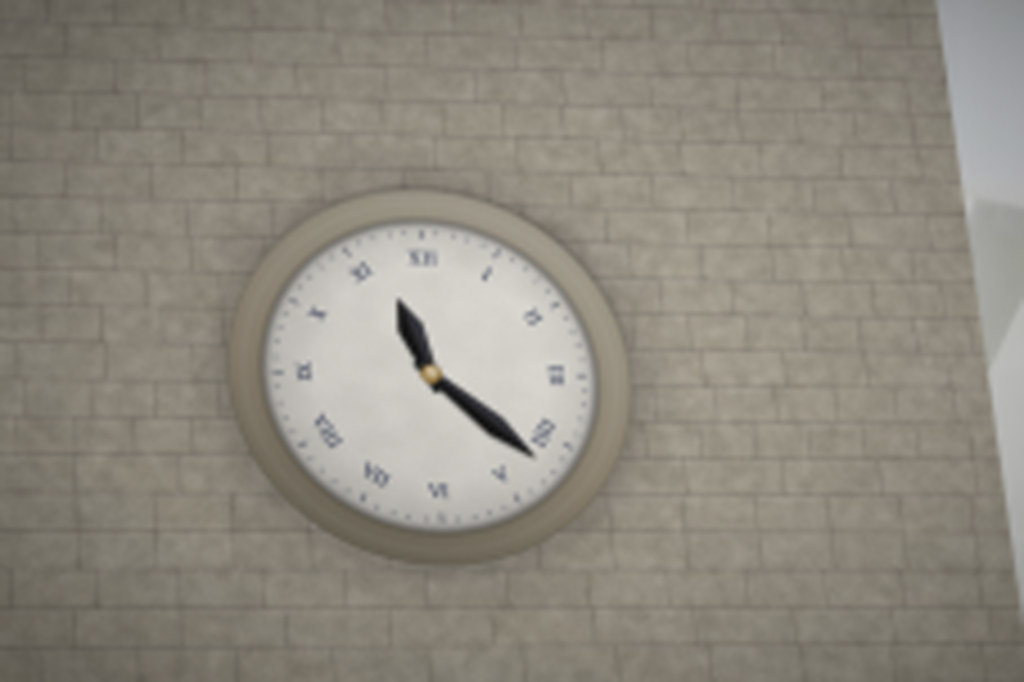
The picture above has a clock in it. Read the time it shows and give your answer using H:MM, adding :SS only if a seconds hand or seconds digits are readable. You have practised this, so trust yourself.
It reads 11:22
